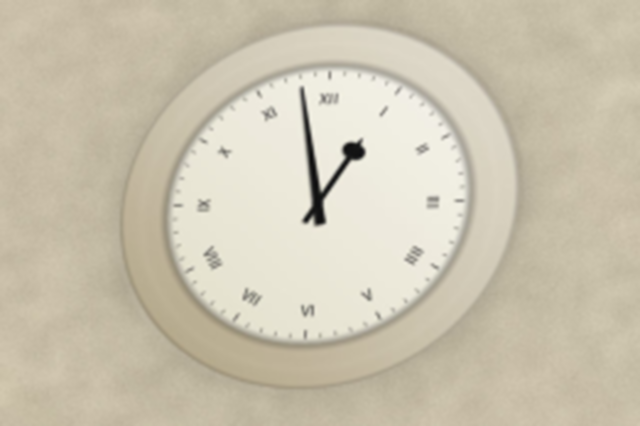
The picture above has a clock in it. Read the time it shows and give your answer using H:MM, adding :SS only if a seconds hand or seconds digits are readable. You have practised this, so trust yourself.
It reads 12:58
